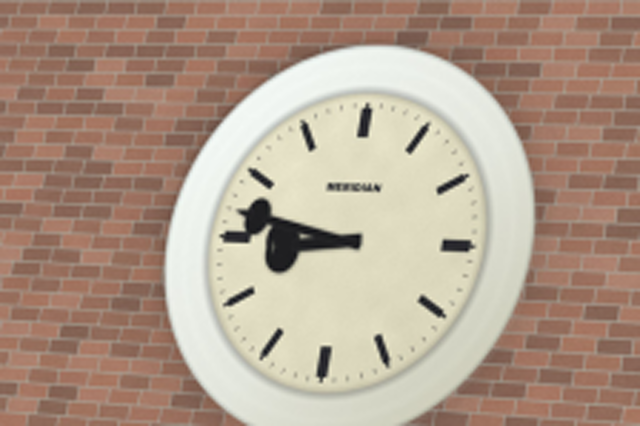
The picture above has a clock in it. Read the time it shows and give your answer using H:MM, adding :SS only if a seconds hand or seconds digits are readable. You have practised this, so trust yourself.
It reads 8:47
